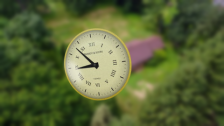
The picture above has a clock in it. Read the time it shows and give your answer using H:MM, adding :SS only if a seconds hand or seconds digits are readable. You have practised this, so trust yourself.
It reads 8:53
